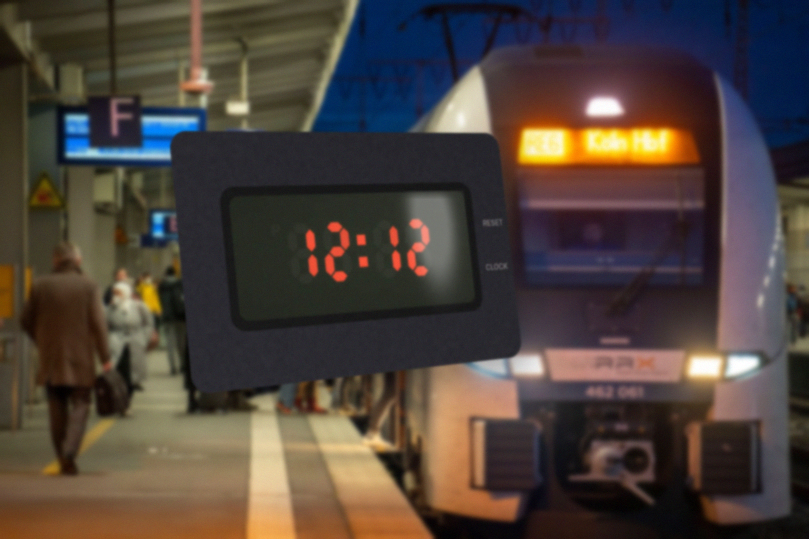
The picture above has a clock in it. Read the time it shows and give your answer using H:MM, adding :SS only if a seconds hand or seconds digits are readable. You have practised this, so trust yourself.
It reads 12:12
